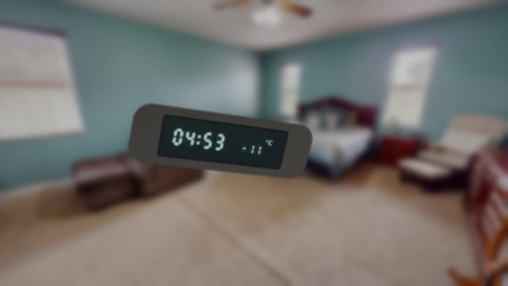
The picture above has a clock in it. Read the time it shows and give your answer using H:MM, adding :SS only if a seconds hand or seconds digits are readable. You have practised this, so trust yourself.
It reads 4:53
